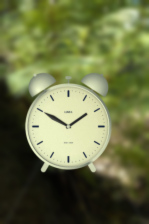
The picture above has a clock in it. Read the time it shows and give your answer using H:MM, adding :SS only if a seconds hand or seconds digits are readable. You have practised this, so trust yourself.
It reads 1:50
